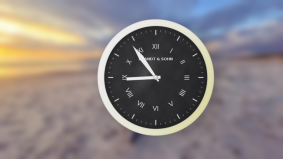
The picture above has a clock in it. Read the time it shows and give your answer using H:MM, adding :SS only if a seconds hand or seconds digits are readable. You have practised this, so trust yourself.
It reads 8:54
